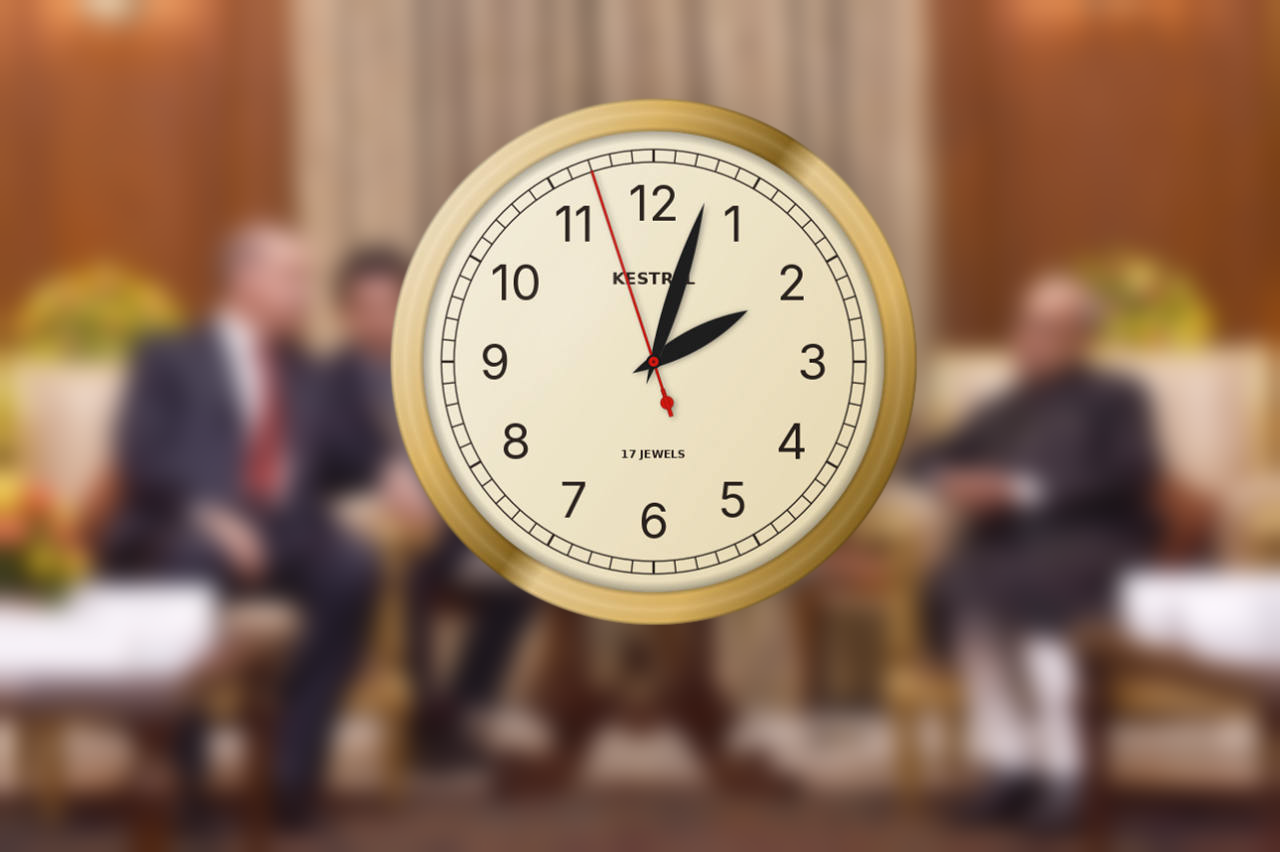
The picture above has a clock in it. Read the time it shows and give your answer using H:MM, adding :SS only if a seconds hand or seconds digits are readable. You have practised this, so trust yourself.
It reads 2:02:57
